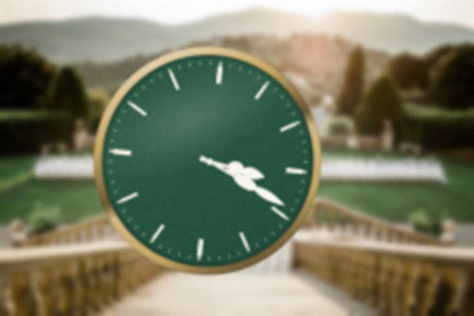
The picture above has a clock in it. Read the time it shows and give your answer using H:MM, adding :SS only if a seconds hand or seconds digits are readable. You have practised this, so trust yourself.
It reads 3:19
